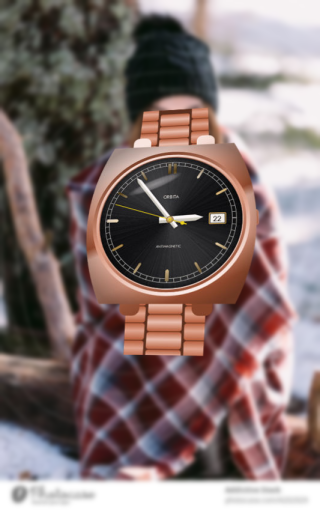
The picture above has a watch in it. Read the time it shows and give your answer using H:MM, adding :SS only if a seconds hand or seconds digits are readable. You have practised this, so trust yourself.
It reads 2:53:48
